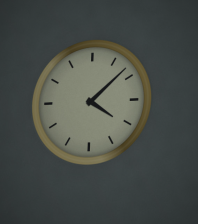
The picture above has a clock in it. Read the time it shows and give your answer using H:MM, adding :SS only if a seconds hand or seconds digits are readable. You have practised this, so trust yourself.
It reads 4:08
